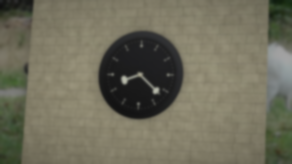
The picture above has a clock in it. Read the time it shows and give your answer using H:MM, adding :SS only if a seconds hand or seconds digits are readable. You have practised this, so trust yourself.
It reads 8:22
